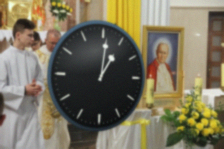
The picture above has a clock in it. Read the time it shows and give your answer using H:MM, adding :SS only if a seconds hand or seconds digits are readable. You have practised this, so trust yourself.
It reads 1:01
